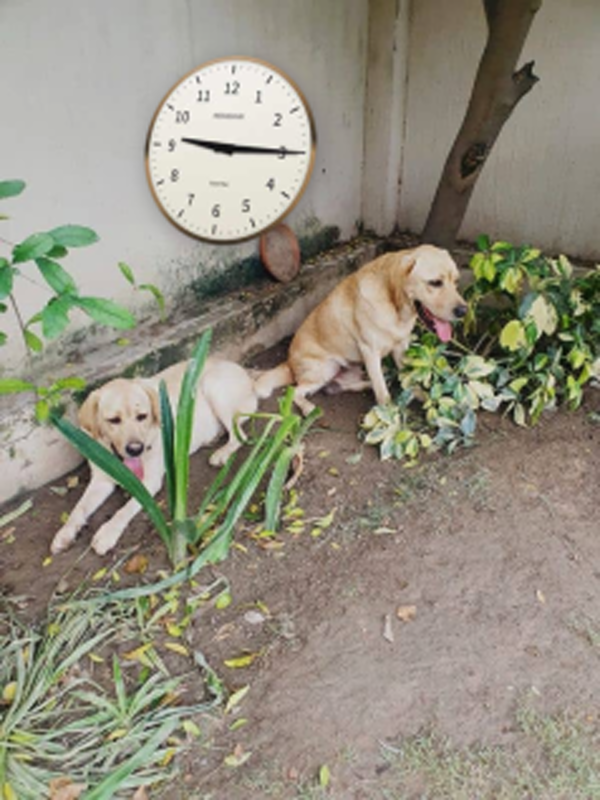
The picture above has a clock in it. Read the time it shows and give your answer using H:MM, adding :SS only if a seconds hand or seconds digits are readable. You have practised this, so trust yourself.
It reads 9:15
